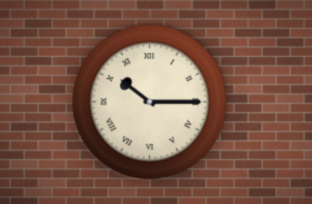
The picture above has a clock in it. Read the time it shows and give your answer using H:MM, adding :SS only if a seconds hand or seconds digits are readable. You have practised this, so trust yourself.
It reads 10:15
